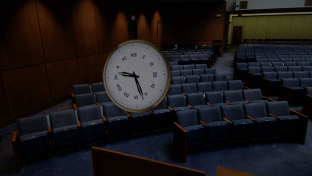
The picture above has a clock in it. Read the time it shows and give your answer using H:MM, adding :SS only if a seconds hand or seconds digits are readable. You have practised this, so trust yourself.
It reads 9:27
